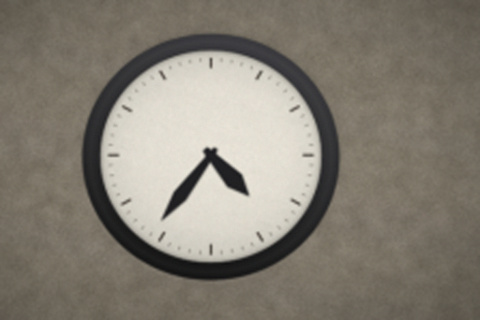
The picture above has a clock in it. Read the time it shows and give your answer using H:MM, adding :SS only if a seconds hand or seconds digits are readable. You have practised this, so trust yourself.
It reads 4:36
